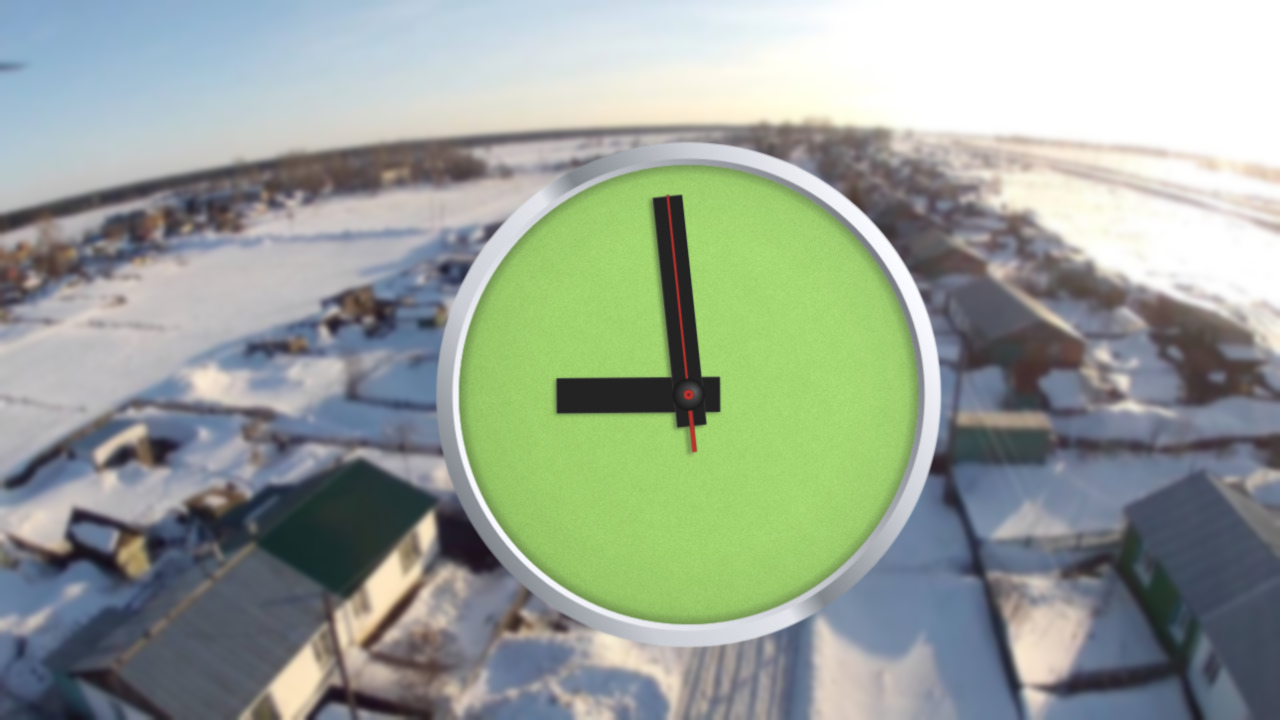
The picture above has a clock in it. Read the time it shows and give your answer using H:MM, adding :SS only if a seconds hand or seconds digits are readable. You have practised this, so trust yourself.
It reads 8:58:59
